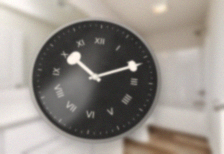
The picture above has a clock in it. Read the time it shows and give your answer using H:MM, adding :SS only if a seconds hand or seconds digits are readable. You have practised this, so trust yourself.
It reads 10:11
